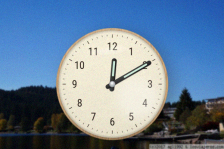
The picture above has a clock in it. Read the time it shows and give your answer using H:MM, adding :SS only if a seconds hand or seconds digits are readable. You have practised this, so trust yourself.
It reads 12:10
